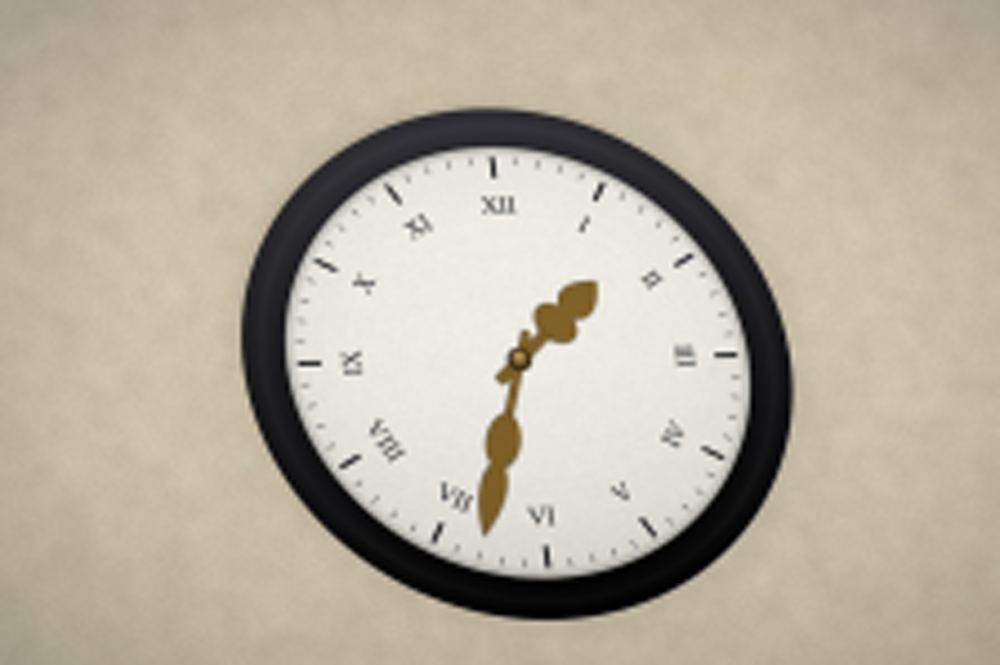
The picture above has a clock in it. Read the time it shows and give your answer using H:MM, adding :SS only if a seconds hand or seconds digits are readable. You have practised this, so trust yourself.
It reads 1:33
